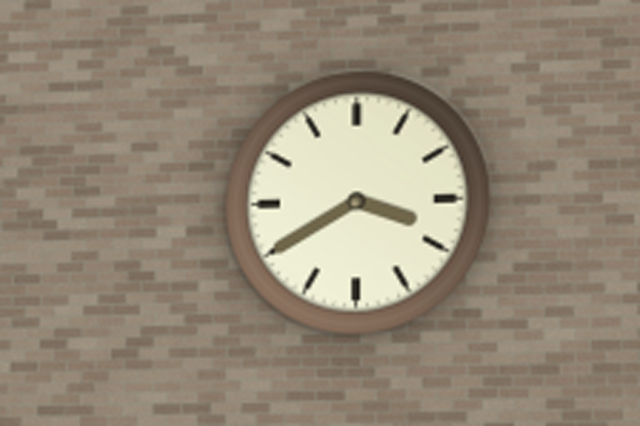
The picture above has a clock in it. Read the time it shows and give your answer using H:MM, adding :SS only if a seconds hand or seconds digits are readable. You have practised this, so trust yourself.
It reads 3:40
